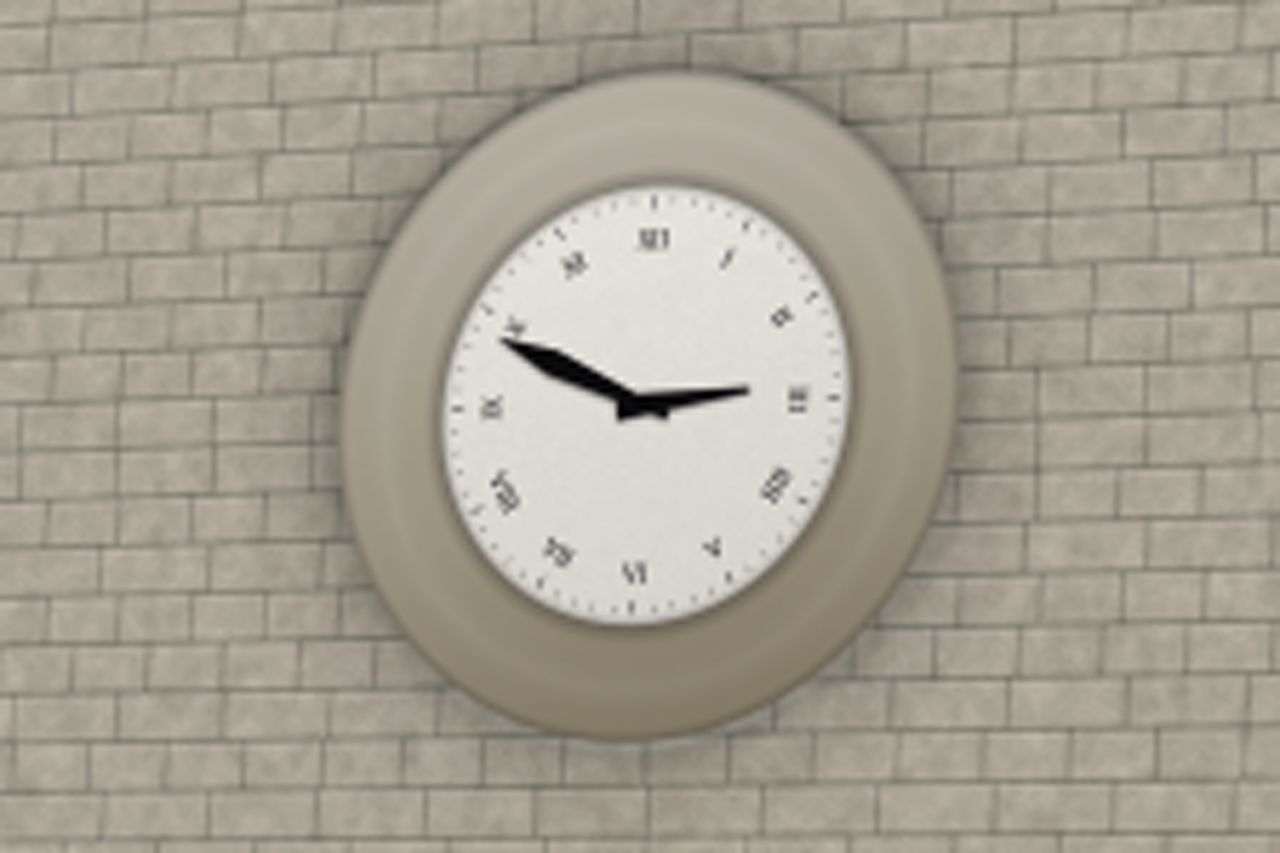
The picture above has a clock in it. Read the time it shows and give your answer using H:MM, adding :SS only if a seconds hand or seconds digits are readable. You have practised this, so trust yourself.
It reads 2:49
